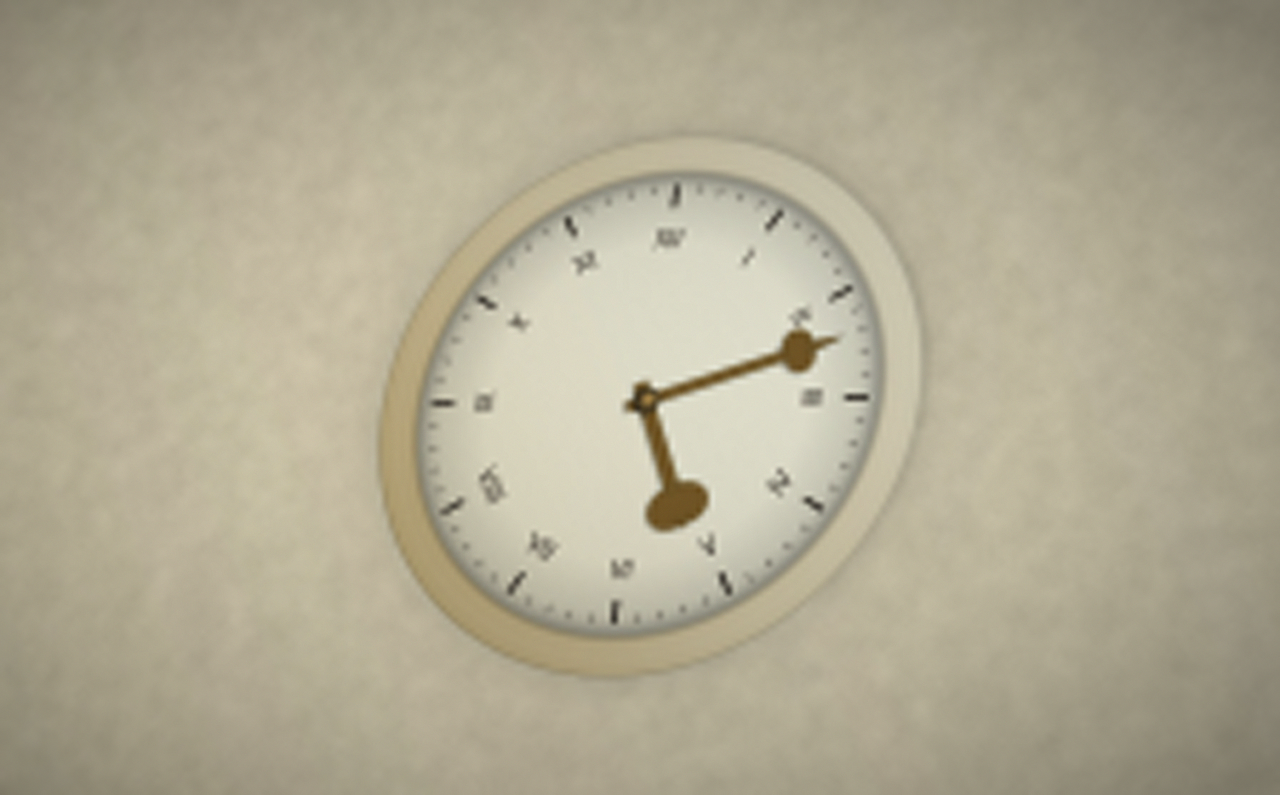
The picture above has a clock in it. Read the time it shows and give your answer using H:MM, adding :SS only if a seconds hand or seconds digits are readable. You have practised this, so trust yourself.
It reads 5:12
